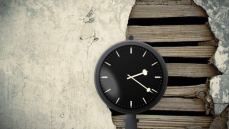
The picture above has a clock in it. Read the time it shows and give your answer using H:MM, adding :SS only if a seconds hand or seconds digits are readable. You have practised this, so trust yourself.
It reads 2:21
